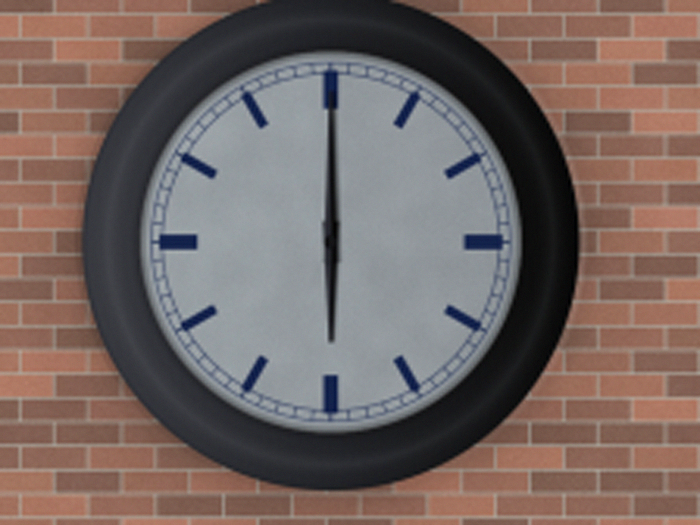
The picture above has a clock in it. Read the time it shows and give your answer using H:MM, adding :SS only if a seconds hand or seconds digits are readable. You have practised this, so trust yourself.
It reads 6:00
